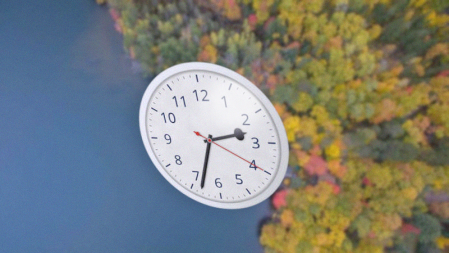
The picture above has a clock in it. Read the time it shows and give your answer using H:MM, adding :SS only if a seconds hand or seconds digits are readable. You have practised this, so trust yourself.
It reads 2:33:20
